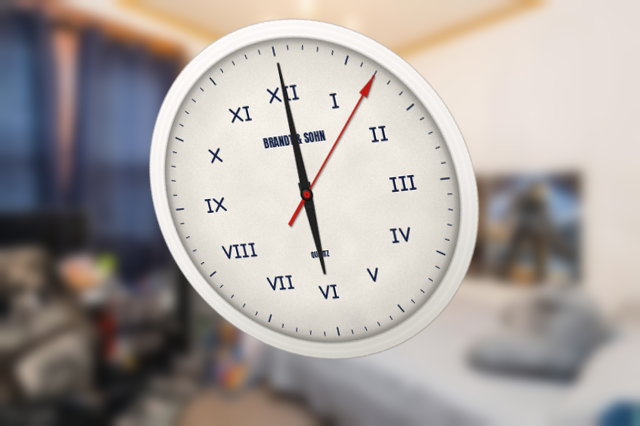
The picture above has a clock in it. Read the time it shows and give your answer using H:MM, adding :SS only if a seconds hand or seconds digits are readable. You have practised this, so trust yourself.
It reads 6:00:07
